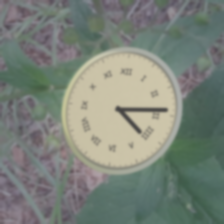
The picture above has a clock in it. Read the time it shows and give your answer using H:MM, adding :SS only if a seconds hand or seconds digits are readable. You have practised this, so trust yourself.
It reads 4:14
